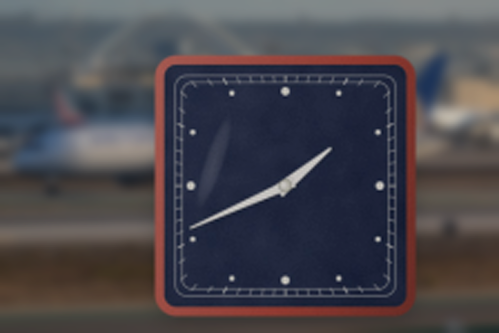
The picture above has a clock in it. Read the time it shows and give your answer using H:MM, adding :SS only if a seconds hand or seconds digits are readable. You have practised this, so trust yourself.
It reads 1:41
